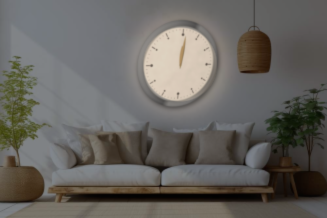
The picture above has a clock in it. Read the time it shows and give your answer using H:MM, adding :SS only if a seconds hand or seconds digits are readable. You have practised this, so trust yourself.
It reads 12:01
